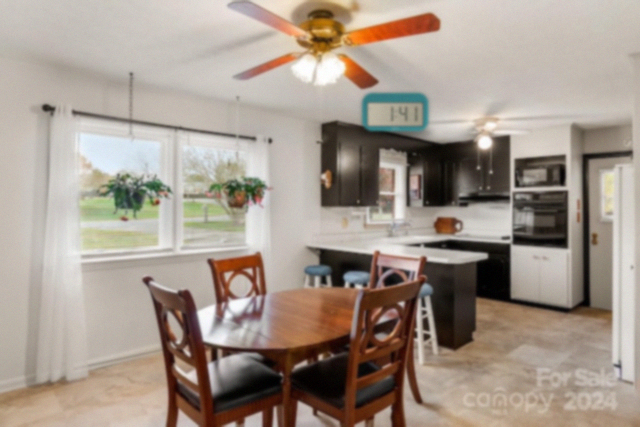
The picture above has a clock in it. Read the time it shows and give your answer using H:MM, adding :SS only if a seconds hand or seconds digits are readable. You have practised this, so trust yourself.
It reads 1:41
